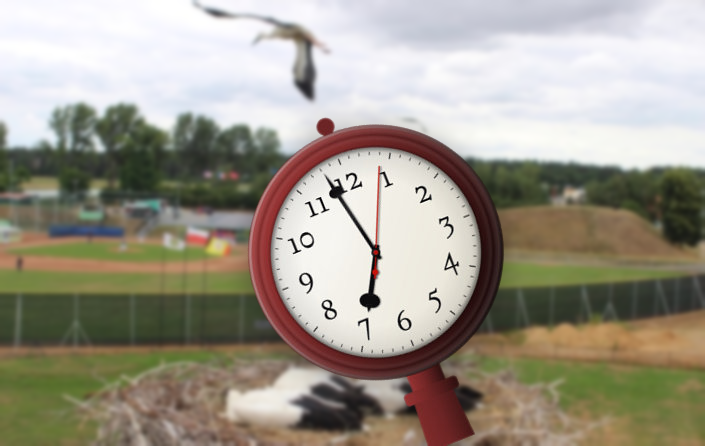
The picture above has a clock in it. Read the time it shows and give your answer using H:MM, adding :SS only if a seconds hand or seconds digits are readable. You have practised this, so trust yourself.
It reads 6:58:04
